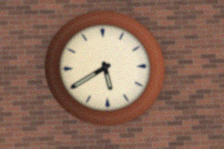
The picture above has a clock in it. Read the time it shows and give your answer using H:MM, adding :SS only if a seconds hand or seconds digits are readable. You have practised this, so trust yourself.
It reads 5:40
